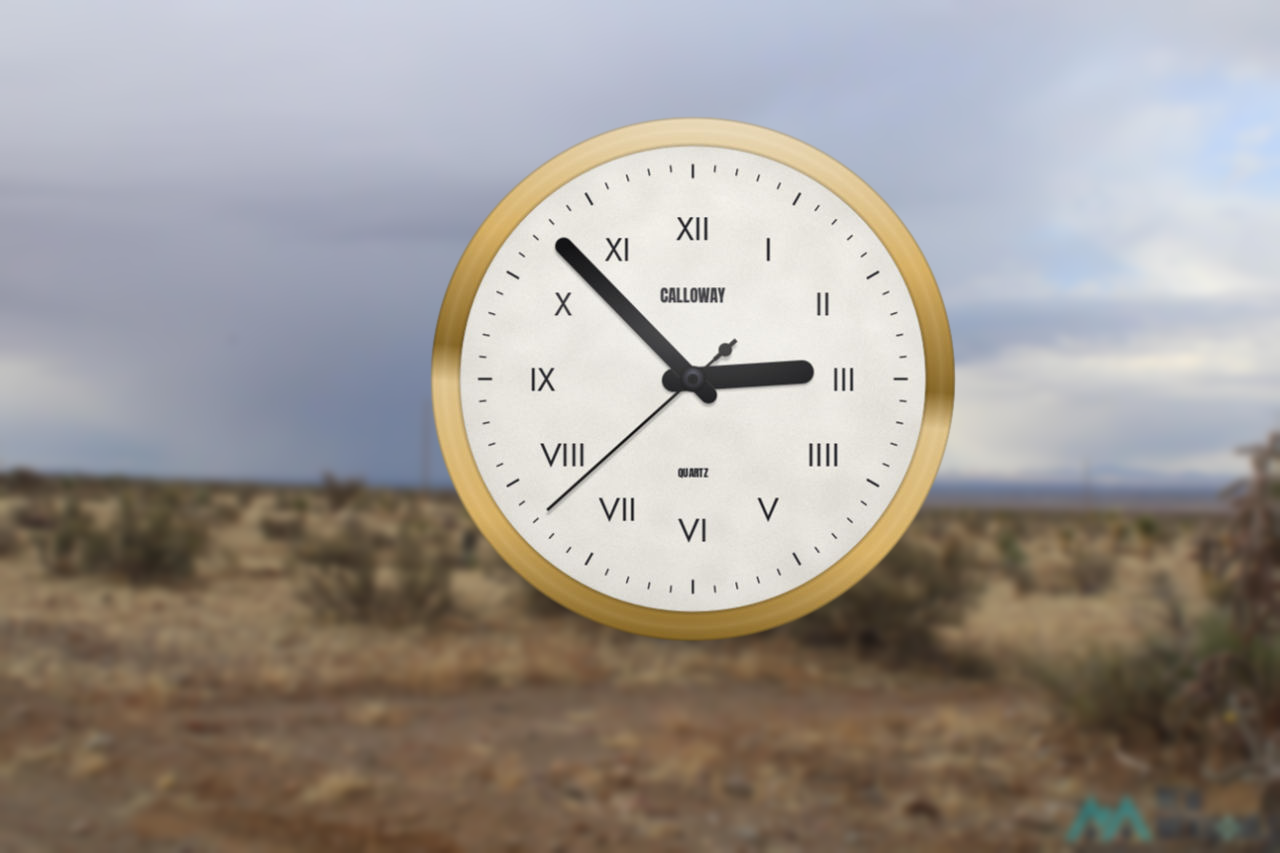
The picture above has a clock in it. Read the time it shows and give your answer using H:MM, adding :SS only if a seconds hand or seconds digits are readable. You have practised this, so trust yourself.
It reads 2:52:38
